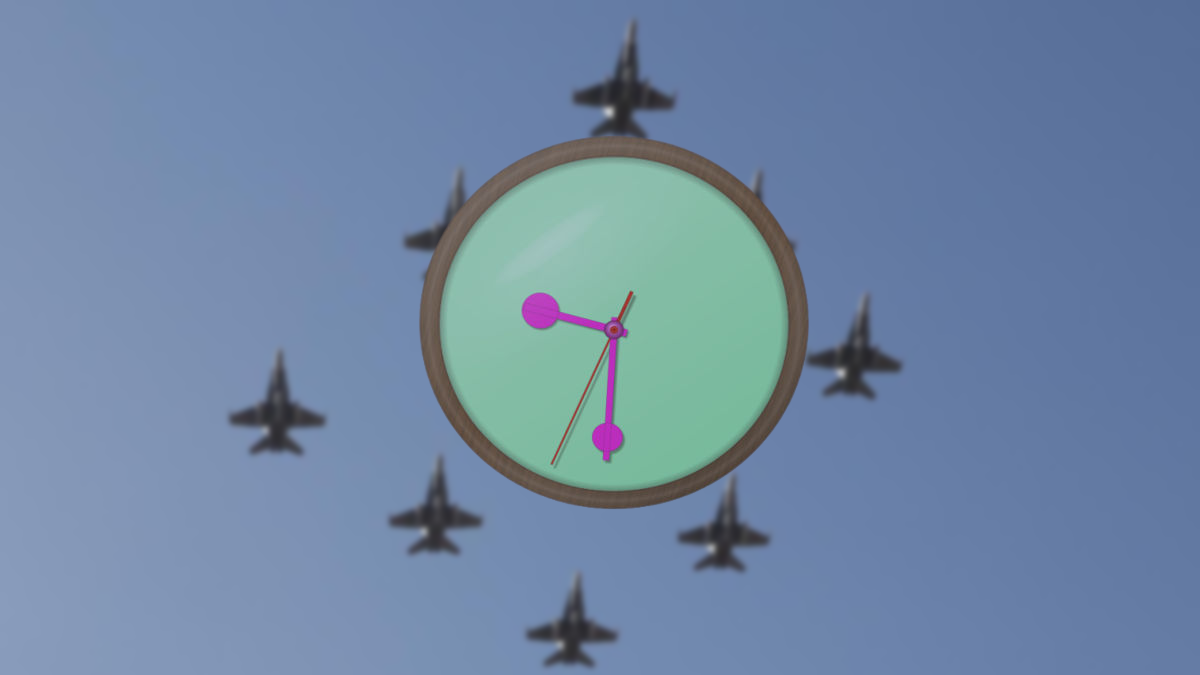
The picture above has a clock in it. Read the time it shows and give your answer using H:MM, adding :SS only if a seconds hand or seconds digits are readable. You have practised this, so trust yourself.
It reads 9:30:34
